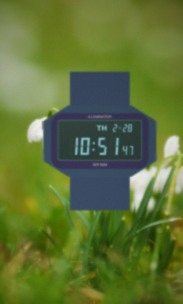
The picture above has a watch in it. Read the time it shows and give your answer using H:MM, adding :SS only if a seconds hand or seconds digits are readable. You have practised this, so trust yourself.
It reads 10:51
